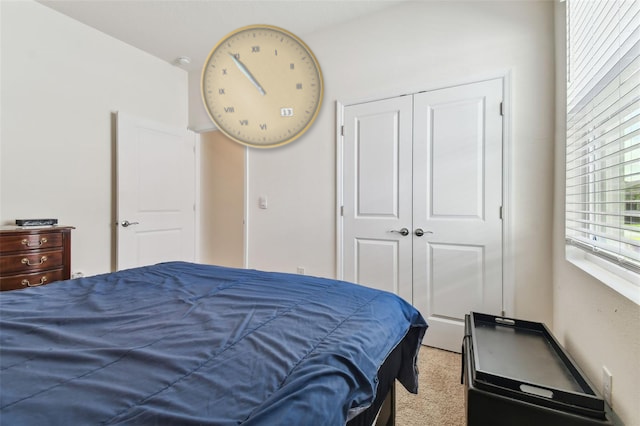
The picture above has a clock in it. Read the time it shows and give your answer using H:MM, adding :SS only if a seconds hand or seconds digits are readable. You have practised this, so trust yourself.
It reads 10:54
